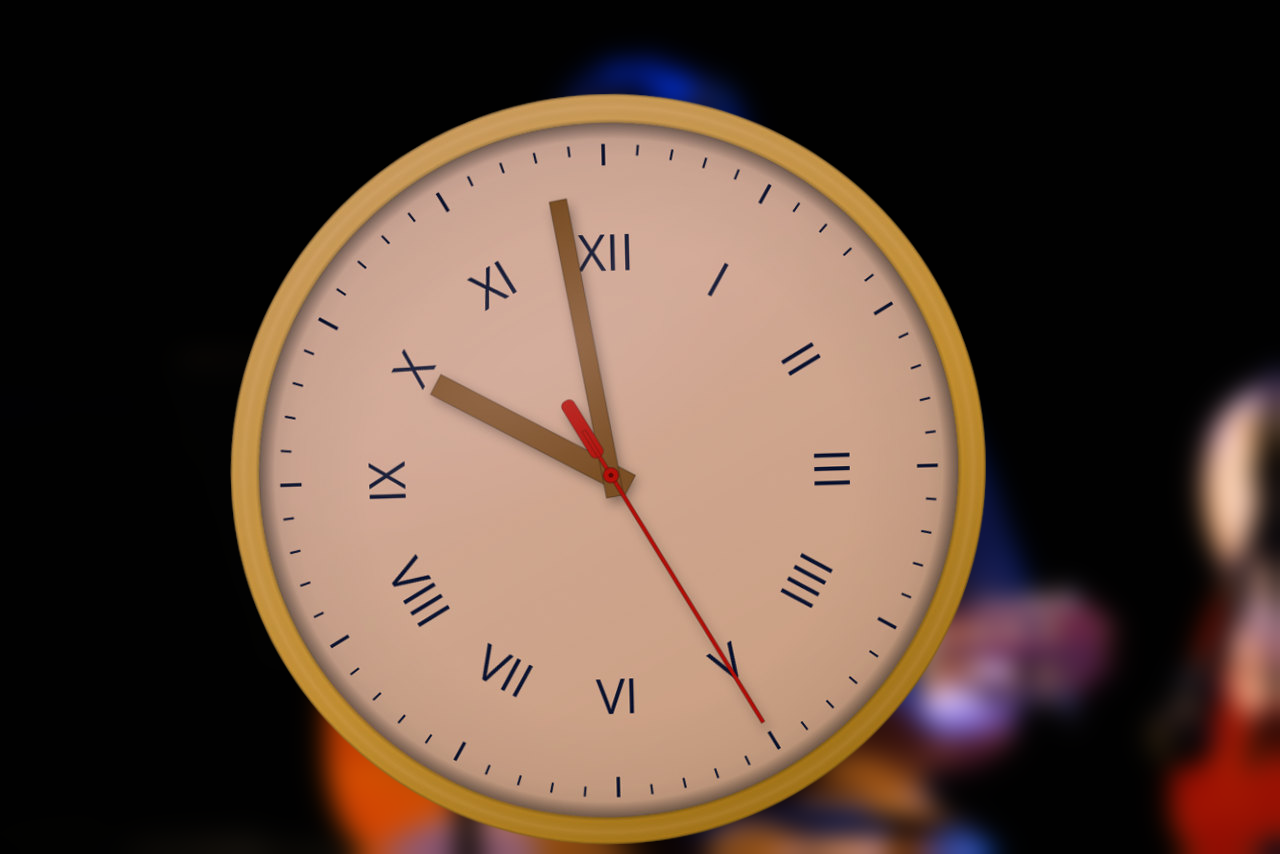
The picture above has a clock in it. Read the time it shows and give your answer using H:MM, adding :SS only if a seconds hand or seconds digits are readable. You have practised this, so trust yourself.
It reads 9:58:25
